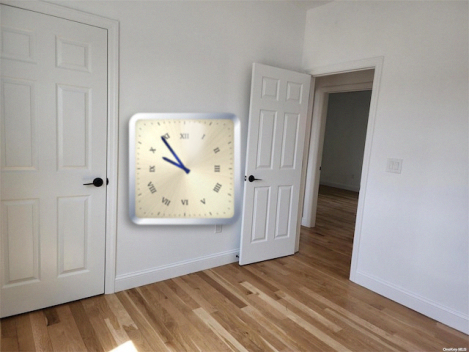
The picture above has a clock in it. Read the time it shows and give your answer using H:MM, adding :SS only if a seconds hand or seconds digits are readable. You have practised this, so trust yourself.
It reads 9:54
